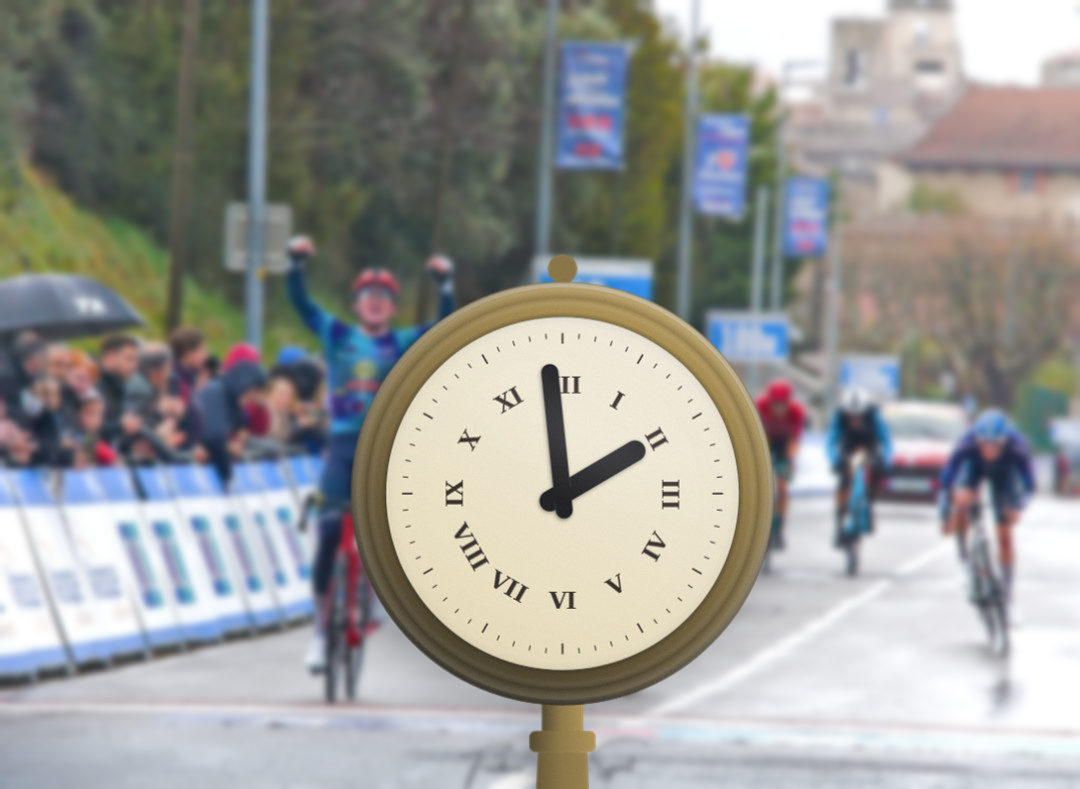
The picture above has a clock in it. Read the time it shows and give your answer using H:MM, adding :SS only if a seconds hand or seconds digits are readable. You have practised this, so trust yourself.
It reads 1:59
